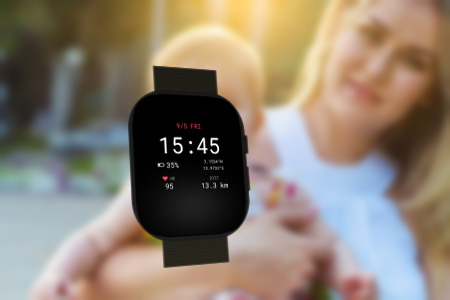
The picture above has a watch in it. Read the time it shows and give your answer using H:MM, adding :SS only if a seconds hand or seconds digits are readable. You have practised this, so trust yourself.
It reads 15:45
